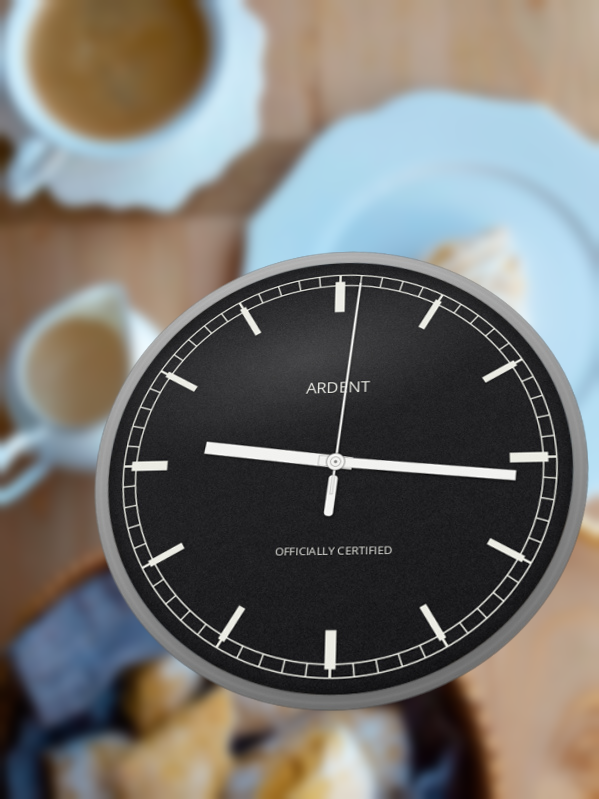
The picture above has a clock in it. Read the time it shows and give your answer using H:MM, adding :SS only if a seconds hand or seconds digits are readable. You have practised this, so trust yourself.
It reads 9:16:01
